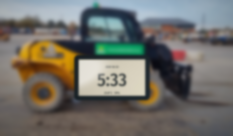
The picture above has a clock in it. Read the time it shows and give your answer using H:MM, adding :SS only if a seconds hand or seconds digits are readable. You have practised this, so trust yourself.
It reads 5:33
